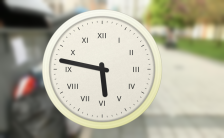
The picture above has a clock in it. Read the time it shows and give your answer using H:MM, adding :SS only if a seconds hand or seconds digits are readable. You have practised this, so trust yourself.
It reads 5:47
